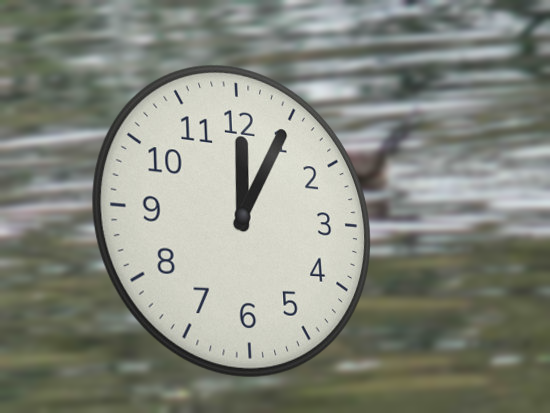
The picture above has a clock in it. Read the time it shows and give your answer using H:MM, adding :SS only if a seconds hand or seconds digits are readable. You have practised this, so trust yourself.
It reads 12:05
